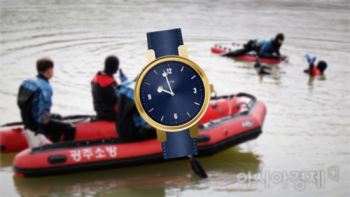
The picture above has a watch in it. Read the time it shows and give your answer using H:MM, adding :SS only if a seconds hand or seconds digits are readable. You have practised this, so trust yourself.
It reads 9:58
